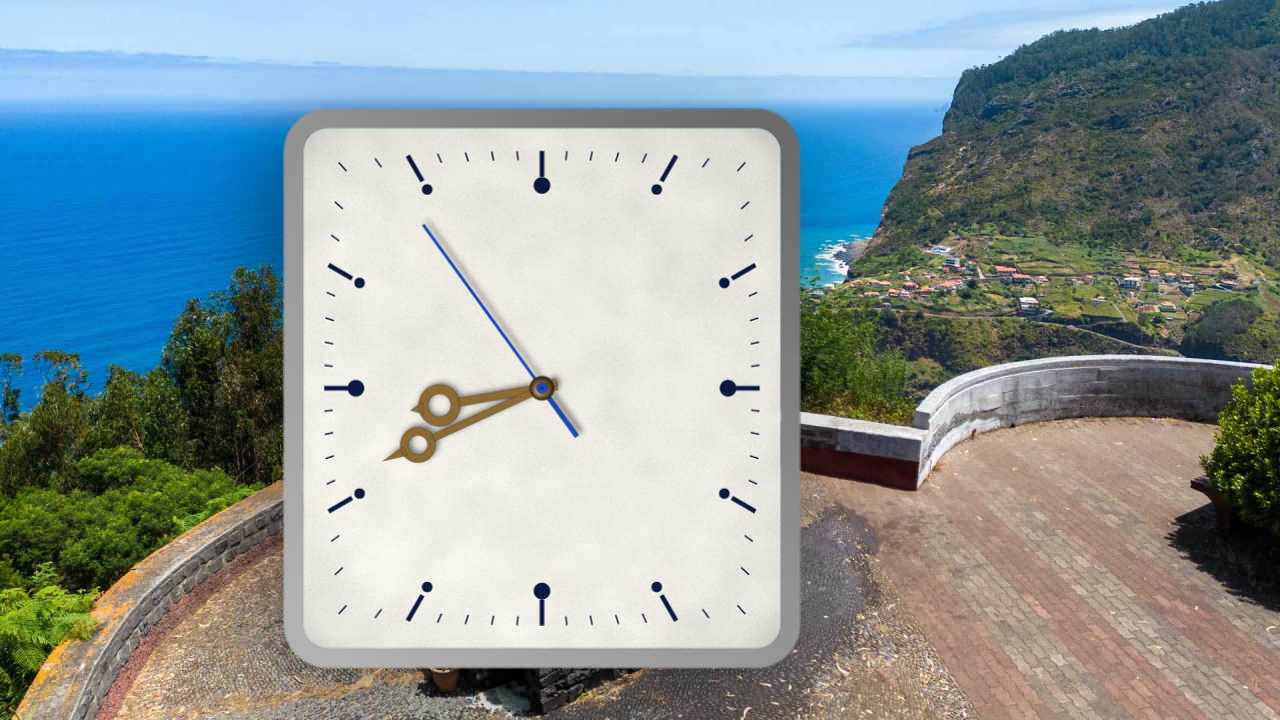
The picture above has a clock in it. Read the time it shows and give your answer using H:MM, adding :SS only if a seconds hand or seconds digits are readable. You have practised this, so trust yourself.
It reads 8:40:54
